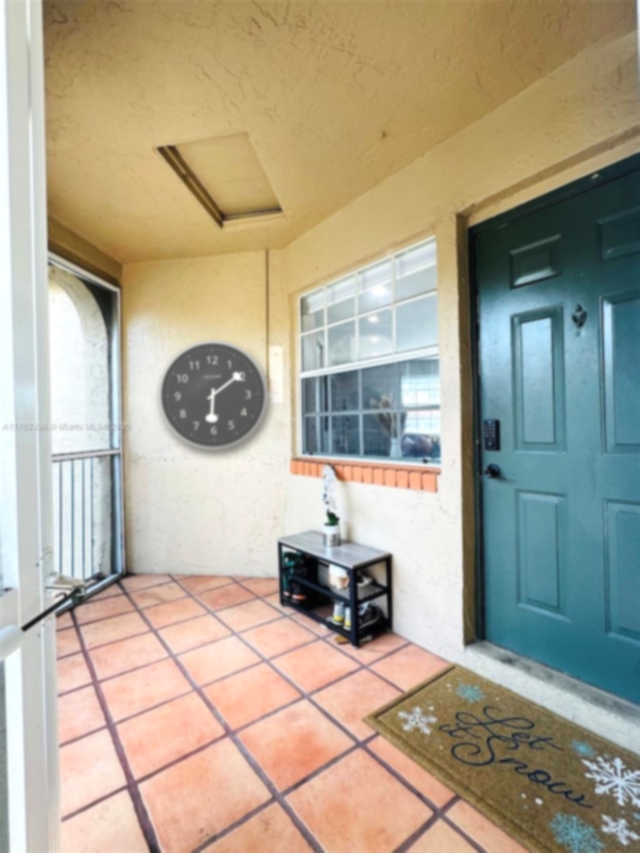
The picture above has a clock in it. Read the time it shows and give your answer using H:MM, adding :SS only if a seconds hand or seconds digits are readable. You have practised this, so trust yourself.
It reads 6:09
